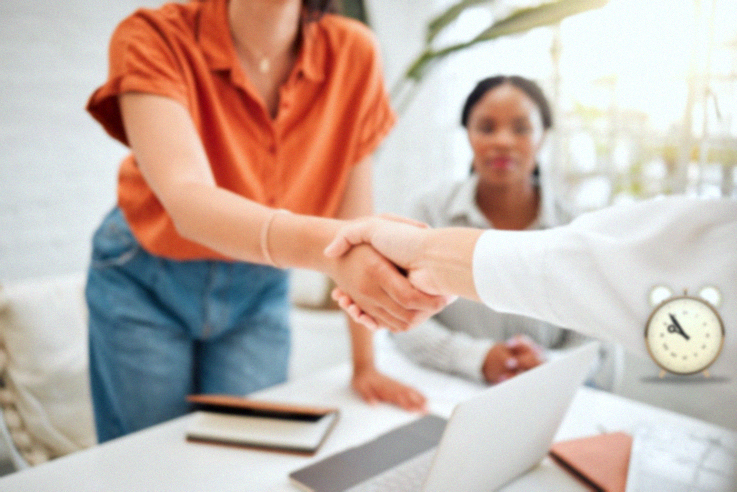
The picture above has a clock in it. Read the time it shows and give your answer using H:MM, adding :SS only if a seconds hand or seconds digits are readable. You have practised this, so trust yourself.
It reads 9:54
